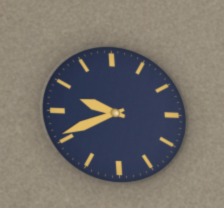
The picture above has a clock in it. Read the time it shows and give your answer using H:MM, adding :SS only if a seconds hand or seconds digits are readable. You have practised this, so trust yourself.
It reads 9:41
